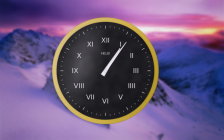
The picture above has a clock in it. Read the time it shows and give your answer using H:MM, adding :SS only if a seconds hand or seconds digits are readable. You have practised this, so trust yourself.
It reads 1:06
